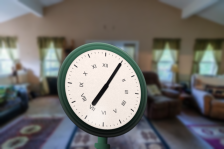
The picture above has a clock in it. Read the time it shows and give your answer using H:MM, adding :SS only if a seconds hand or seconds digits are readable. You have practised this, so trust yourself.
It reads 7:05
